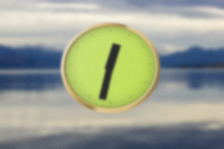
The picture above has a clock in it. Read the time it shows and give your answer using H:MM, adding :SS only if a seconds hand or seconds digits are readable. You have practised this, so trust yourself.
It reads 12:32
